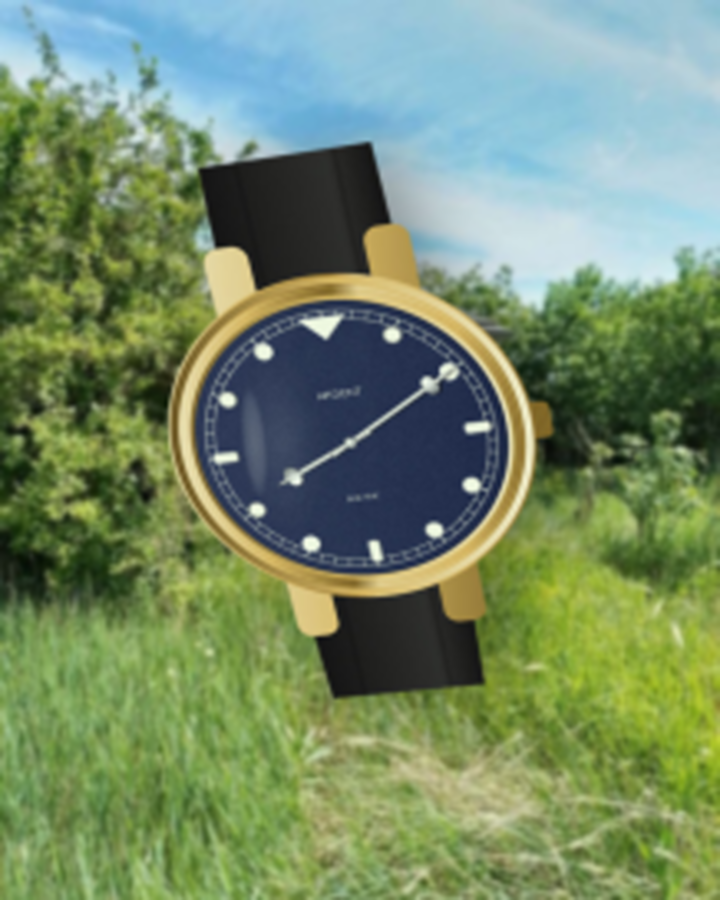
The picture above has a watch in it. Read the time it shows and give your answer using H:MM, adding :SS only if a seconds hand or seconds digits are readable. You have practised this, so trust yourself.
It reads 8:10
